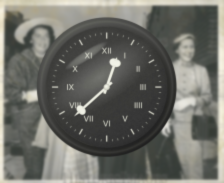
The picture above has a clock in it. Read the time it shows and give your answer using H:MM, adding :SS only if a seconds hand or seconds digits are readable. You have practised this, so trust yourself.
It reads 12:38
